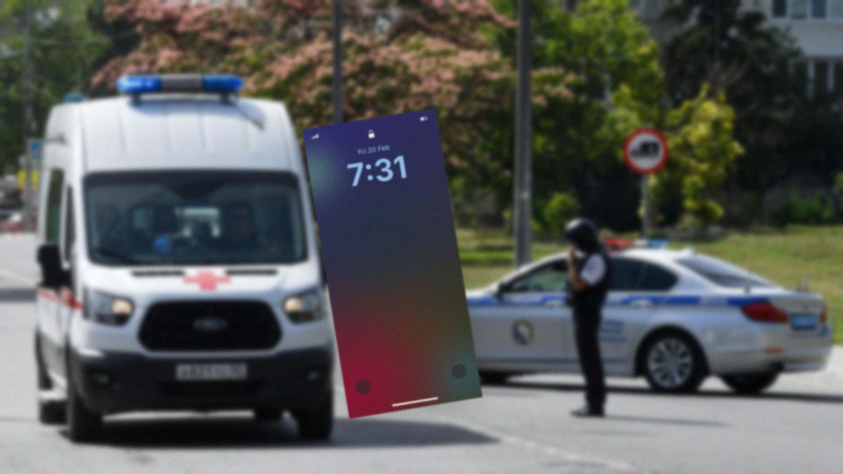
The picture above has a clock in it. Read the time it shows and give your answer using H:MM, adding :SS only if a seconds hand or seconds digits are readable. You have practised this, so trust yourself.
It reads 7:31
